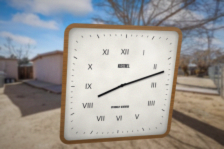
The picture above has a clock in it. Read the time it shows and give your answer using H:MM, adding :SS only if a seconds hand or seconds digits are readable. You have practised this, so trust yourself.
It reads 8:12
